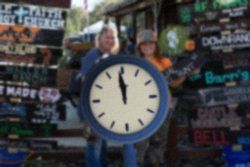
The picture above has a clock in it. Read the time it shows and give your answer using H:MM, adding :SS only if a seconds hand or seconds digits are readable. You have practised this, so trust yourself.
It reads 11:59
